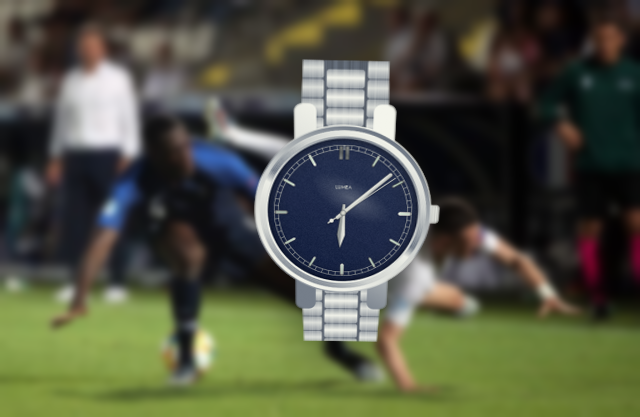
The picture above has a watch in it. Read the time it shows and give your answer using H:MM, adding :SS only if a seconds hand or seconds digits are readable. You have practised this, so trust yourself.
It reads 6:08:09
